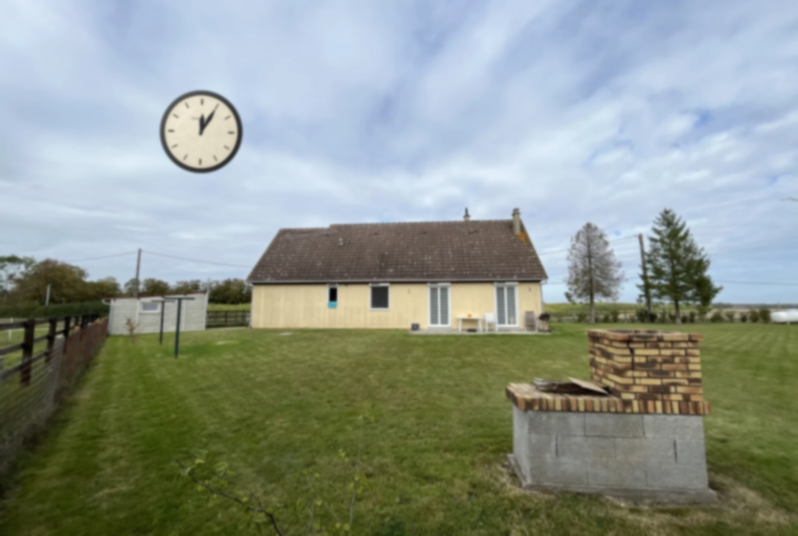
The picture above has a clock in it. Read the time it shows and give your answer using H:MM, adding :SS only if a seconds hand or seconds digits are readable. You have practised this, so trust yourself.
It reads 12:05
